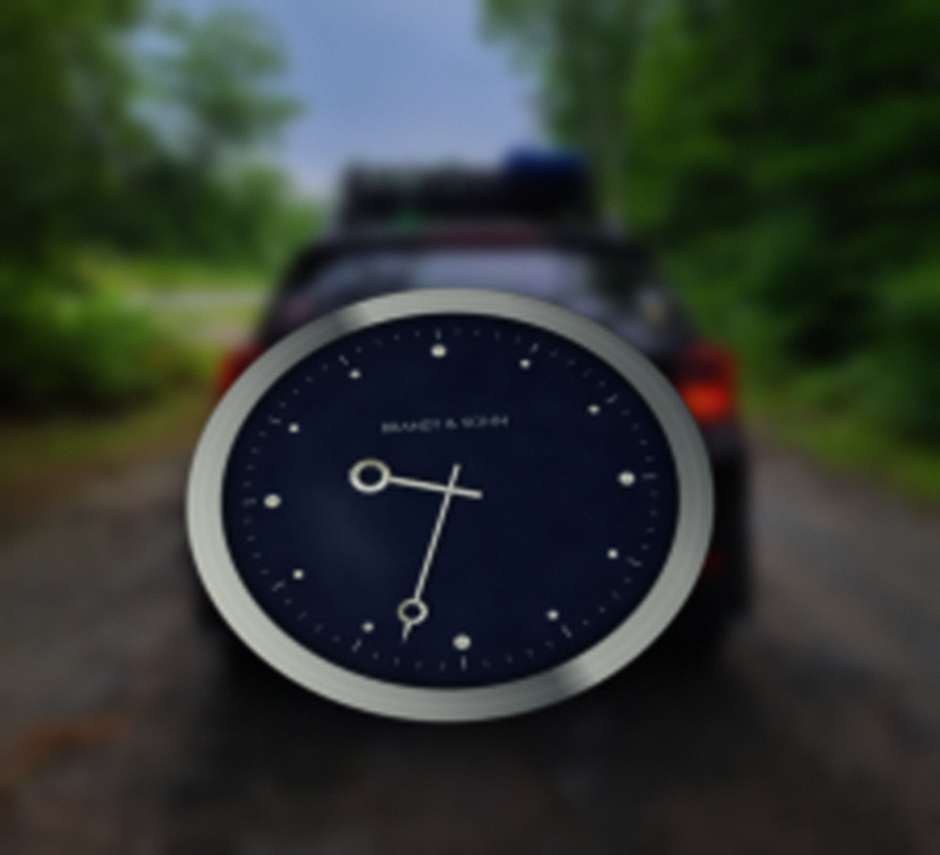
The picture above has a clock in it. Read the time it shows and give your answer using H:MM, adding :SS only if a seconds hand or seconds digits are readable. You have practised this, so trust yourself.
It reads 9:33
